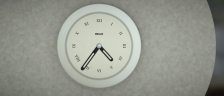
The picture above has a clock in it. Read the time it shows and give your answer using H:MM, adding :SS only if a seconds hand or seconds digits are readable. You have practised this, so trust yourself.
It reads 4:36
